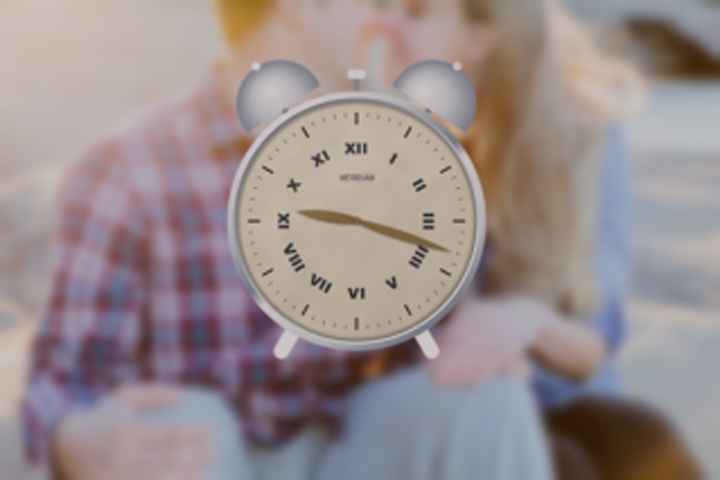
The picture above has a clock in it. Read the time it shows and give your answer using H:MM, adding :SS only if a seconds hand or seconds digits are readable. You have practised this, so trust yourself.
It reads 9:18
